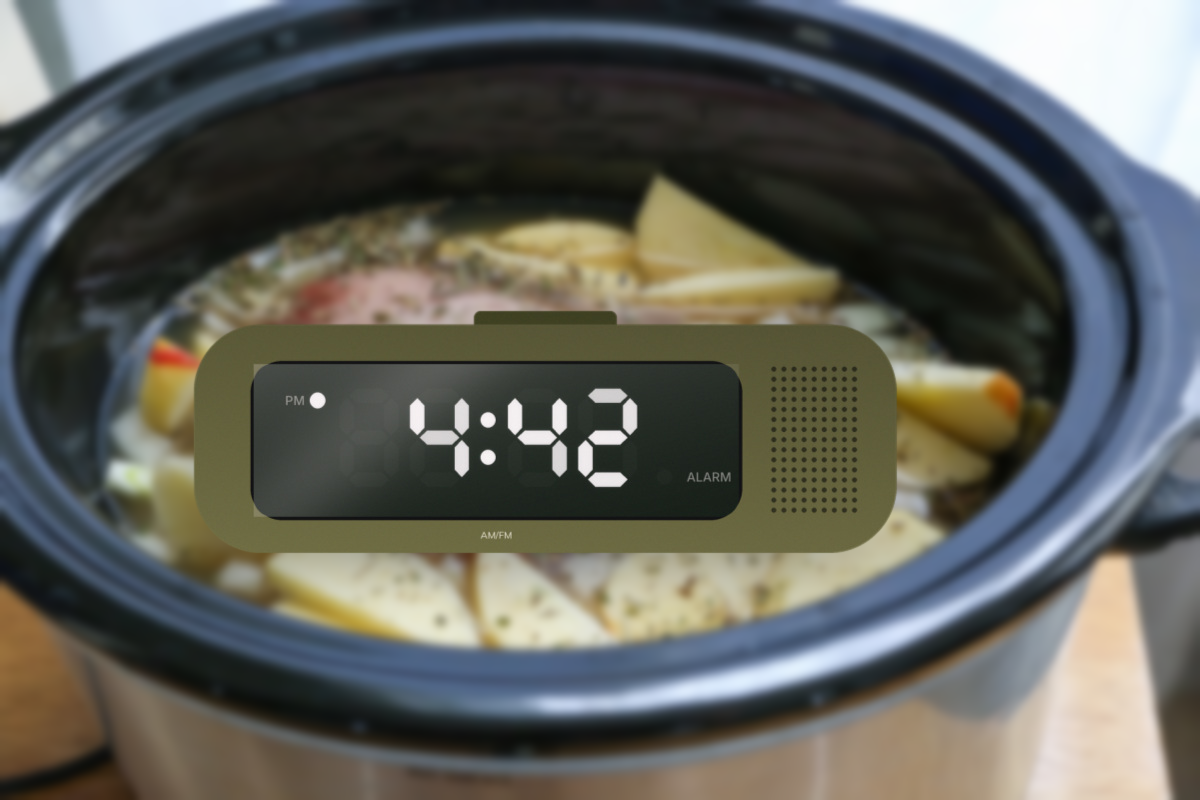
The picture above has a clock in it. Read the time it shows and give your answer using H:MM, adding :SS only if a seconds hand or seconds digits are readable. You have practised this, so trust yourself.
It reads 4:42
